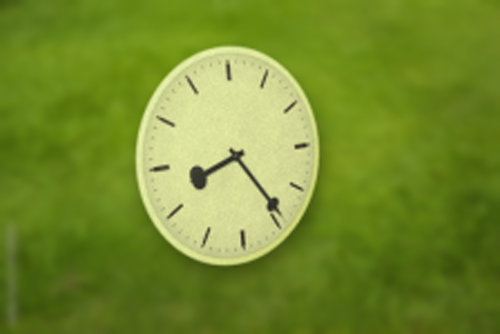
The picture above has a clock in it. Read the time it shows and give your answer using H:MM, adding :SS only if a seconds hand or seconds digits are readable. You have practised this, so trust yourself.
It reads 8:24
